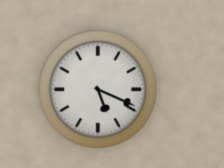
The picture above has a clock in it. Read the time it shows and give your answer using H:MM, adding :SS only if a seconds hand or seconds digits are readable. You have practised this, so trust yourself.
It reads 5:19
